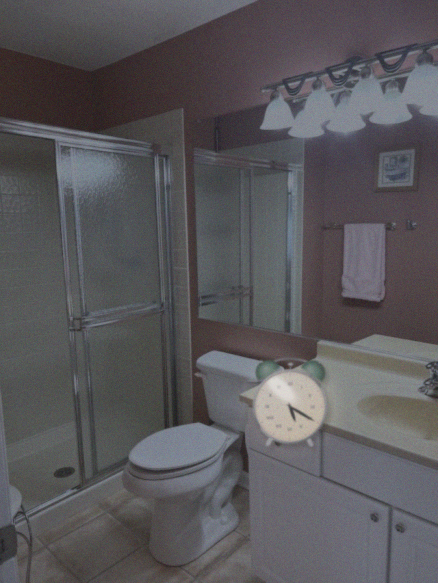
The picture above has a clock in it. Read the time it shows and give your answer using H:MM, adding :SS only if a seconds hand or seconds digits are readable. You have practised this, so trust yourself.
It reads 5:20
